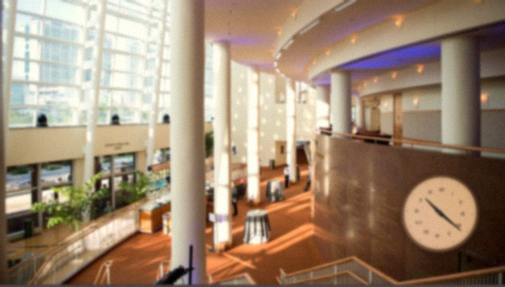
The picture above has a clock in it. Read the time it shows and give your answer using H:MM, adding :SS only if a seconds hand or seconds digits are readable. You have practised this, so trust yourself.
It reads 10:21
